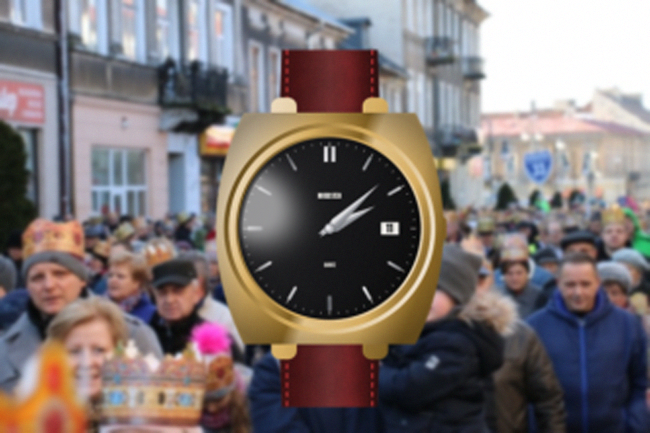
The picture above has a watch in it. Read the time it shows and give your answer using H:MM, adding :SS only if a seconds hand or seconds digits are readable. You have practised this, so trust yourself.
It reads 2:08
